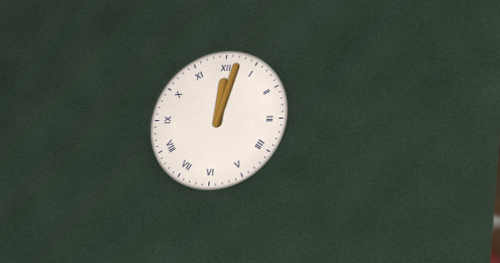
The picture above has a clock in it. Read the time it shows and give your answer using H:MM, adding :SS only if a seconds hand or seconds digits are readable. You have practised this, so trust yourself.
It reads 12:02
